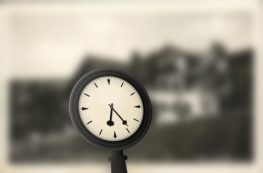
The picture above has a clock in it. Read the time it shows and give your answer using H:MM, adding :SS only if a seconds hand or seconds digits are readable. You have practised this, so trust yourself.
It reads 6:24
